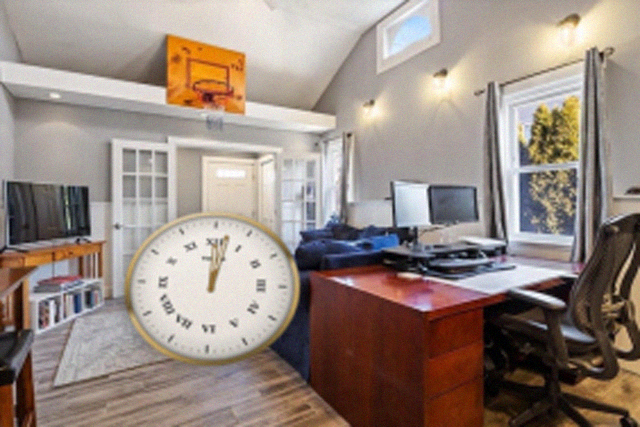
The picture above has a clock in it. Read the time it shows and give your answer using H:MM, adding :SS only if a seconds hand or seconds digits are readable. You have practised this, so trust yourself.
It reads 12:02
